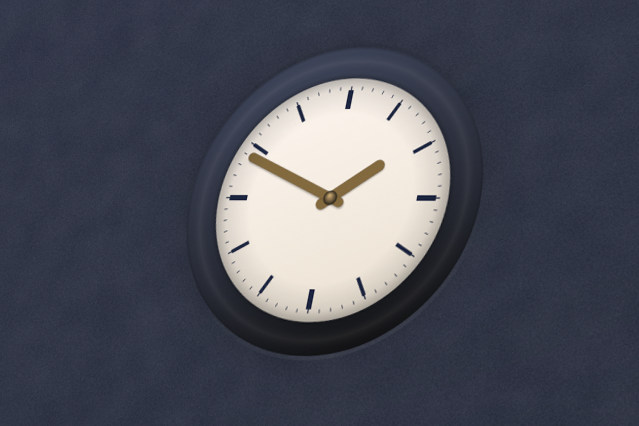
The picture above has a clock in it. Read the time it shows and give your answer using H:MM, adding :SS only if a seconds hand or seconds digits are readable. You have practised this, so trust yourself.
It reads 1:49
